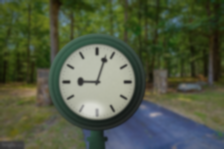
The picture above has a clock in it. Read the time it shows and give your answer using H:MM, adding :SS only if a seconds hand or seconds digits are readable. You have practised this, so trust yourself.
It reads 9:03
